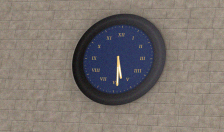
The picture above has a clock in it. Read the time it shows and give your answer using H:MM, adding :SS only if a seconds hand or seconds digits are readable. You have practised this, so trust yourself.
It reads 5:29
